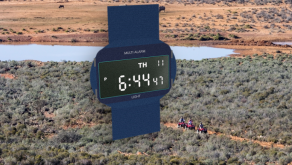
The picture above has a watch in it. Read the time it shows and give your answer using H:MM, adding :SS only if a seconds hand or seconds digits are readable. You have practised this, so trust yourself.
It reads 6:44:47
